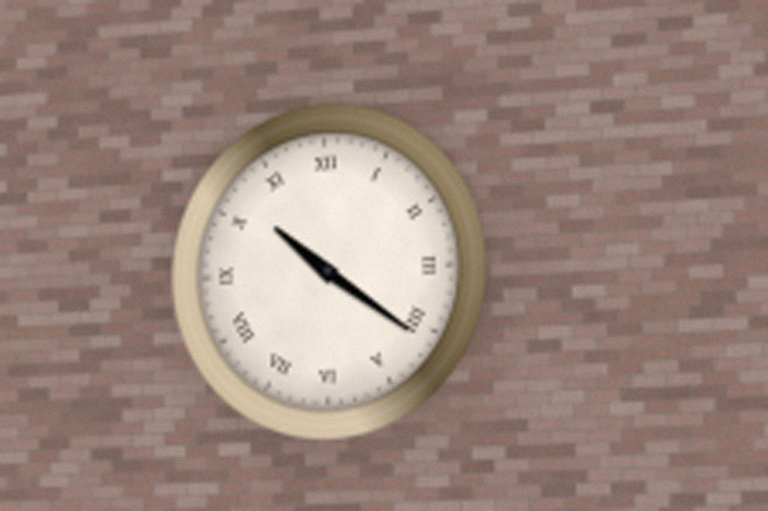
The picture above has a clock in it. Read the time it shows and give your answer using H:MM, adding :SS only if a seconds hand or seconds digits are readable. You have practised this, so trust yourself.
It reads 10:21
